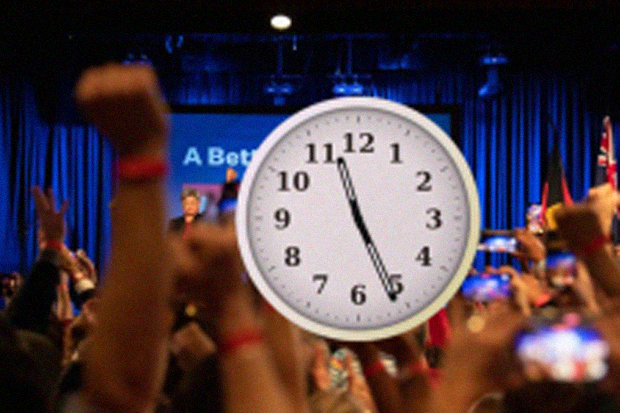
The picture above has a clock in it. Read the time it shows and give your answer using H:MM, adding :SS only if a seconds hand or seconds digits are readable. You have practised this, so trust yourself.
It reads 11:26
